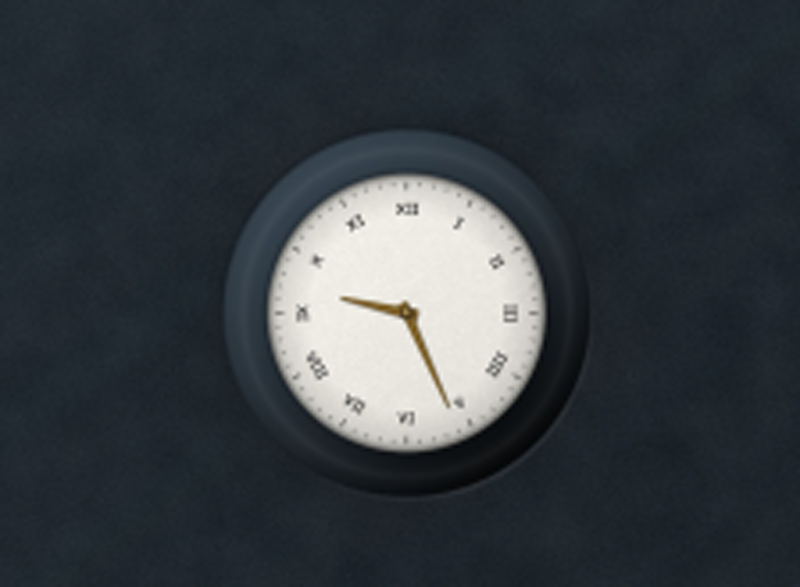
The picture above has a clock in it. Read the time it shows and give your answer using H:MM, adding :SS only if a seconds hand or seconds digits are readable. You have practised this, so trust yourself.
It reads 9:26
